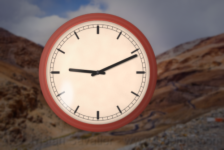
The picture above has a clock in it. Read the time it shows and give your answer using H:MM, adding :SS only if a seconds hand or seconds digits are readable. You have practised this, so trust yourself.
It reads 9:11
